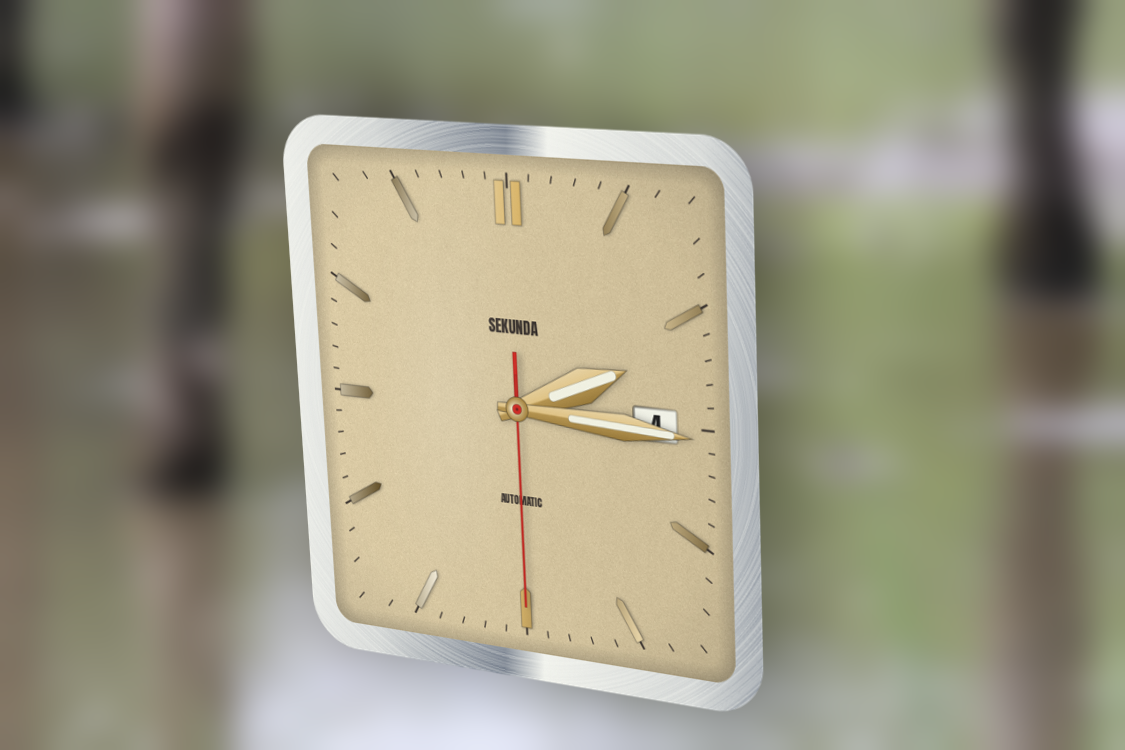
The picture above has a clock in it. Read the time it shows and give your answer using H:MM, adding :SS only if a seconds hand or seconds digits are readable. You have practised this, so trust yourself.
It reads 2:15:30
